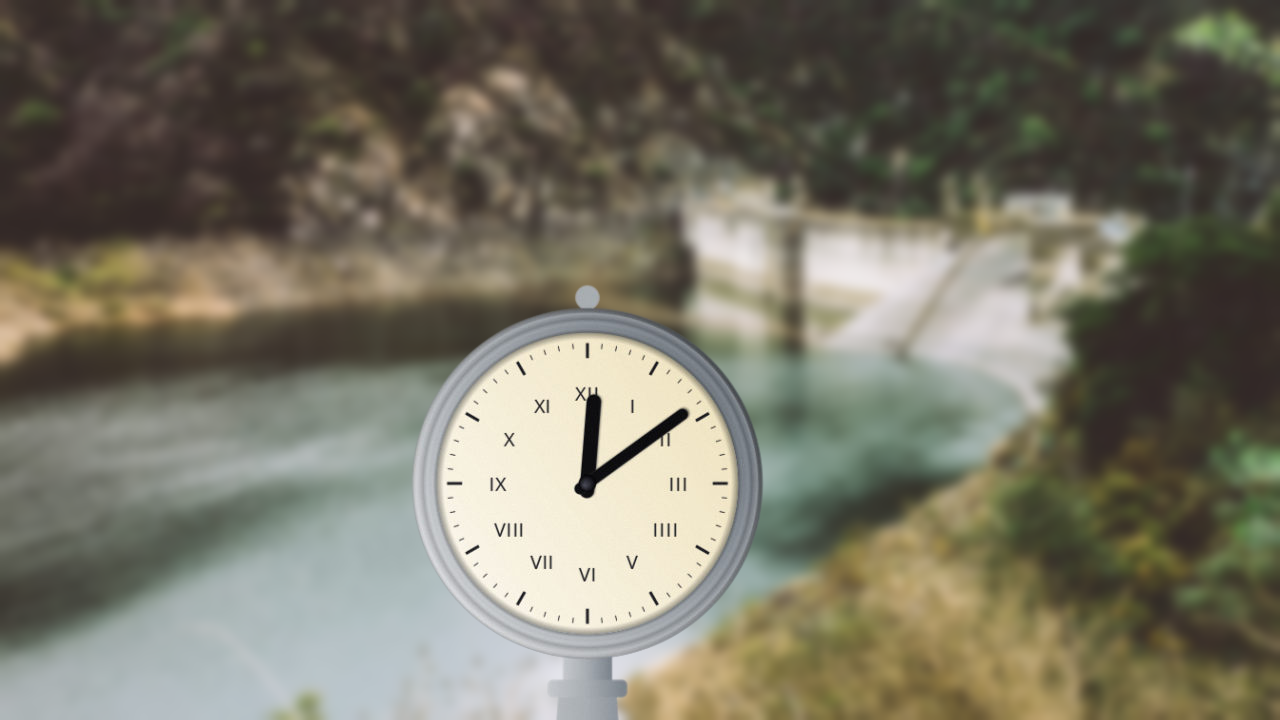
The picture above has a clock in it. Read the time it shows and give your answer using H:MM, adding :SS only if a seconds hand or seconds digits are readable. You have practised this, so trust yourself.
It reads 12:09
